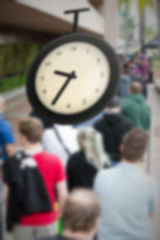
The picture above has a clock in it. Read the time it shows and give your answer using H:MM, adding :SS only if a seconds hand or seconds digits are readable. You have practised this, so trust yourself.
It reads 9:35
